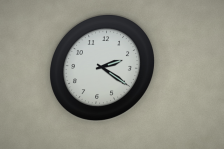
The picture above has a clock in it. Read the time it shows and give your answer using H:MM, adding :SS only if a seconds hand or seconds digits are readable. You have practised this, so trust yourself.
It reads 2:20
